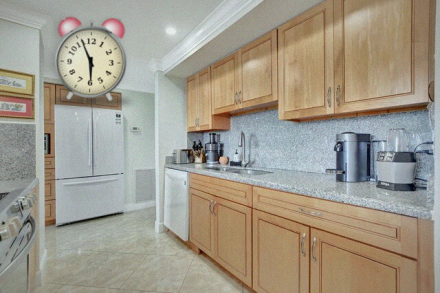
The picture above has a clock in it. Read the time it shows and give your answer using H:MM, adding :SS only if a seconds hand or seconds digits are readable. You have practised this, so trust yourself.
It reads 5:56
